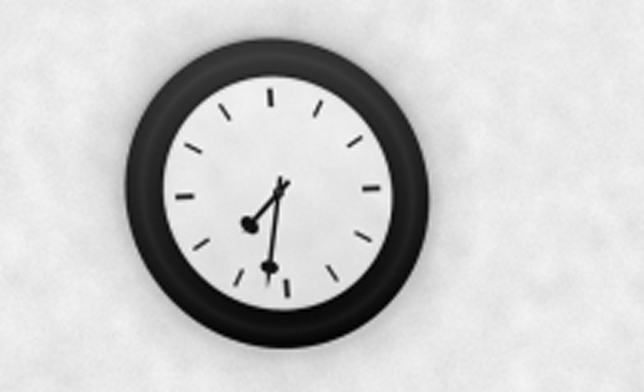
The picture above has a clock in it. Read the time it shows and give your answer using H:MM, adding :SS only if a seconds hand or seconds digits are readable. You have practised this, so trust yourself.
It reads 7:32
